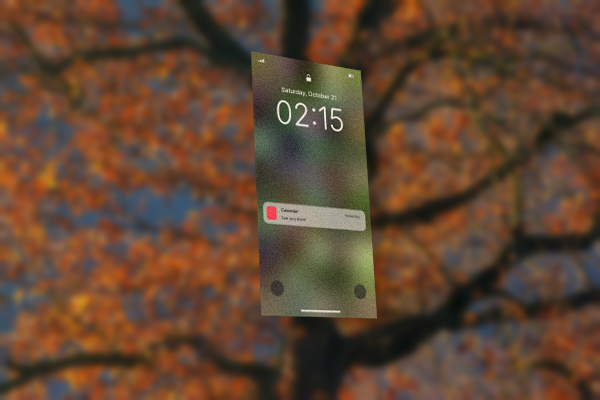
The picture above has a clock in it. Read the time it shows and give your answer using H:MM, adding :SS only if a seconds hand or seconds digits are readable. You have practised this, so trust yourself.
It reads 2:15
